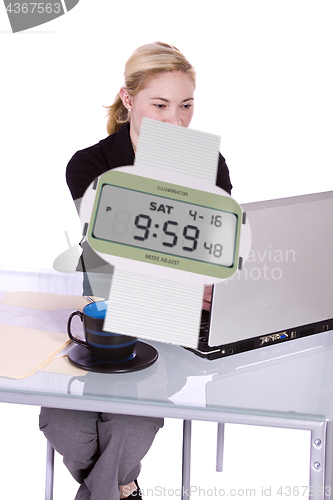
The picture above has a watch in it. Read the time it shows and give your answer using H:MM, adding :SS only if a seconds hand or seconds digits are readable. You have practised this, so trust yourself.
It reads 9:59:48
